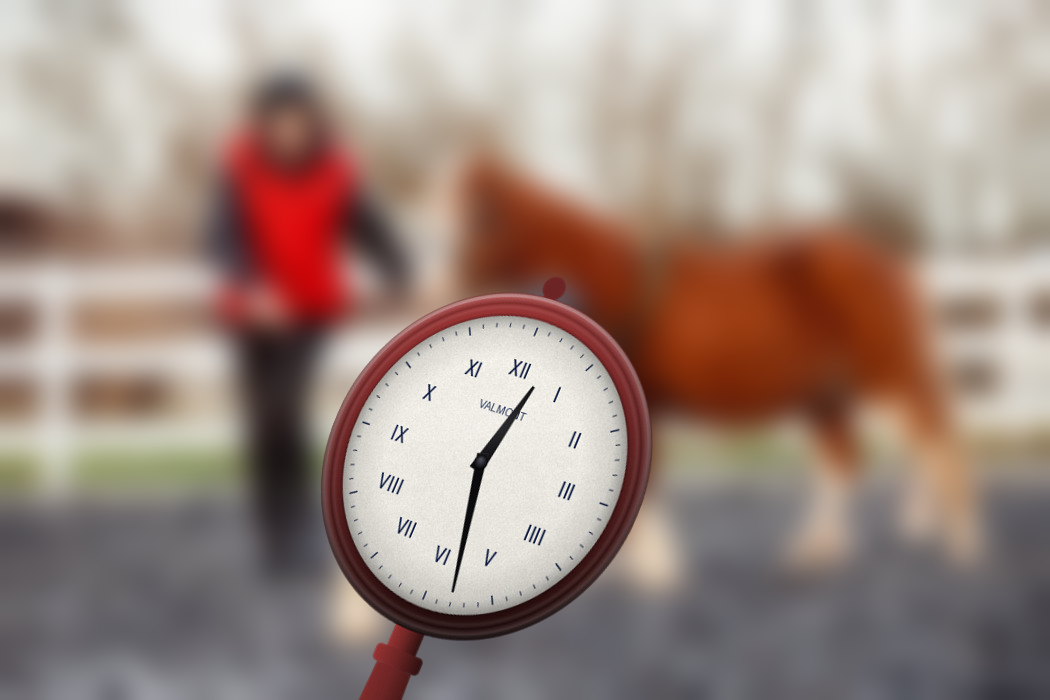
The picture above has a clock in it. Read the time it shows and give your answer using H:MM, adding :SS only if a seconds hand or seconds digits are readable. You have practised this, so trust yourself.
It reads 12:28
